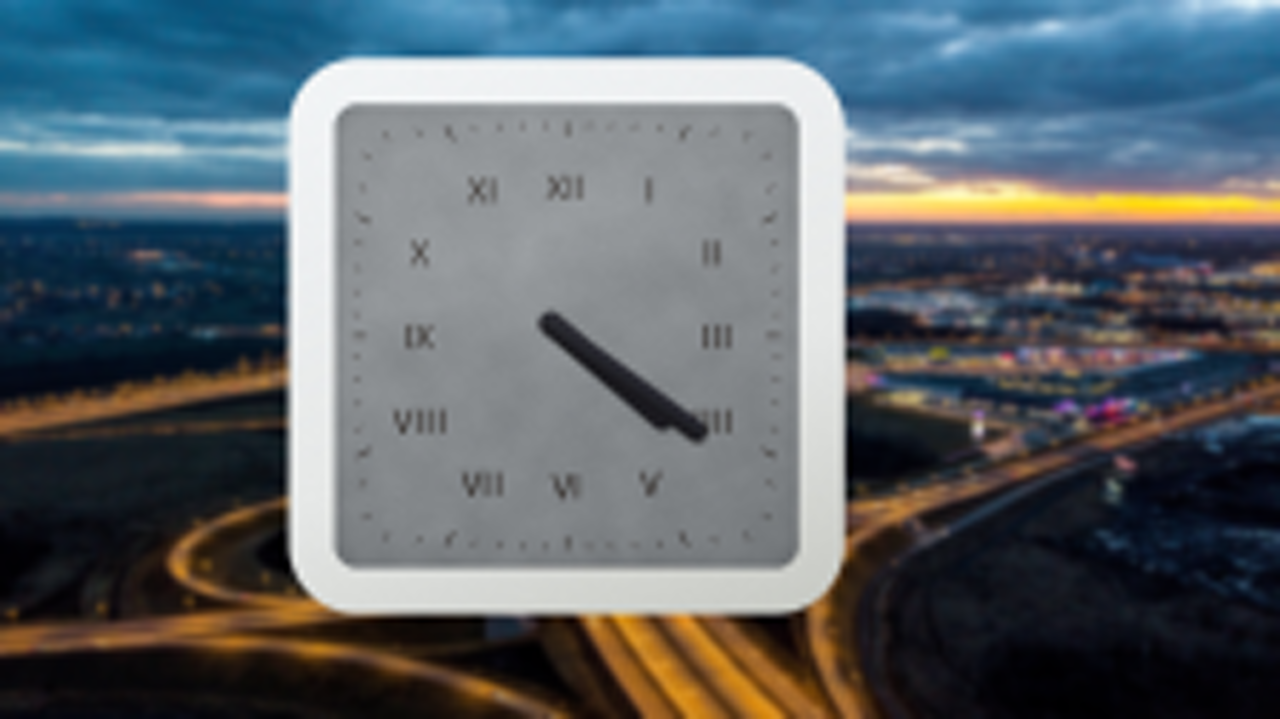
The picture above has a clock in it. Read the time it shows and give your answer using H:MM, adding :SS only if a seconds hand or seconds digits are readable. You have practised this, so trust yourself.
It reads 4:21
